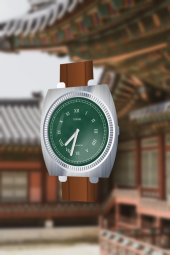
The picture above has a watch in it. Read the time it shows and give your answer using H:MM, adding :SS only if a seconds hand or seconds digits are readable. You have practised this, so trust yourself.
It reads 7:33
